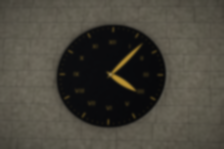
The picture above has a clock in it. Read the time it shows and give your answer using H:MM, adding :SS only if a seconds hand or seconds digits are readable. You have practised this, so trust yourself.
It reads 4:07
